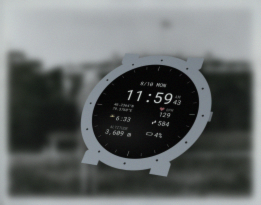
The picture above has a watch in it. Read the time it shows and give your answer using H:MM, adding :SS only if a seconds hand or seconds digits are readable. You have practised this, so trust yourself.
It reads 11:59
